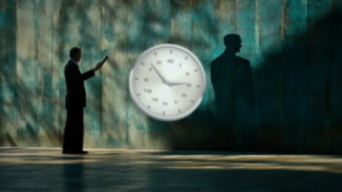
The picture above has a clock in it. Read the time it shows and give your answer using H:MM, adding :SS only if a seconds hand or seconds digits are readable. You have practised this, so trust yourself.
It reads 2:52
